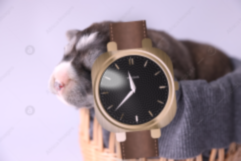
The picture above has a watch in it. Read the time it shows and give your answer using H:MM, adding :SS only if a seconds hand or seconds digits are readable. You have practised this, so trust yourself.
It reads 11:38
